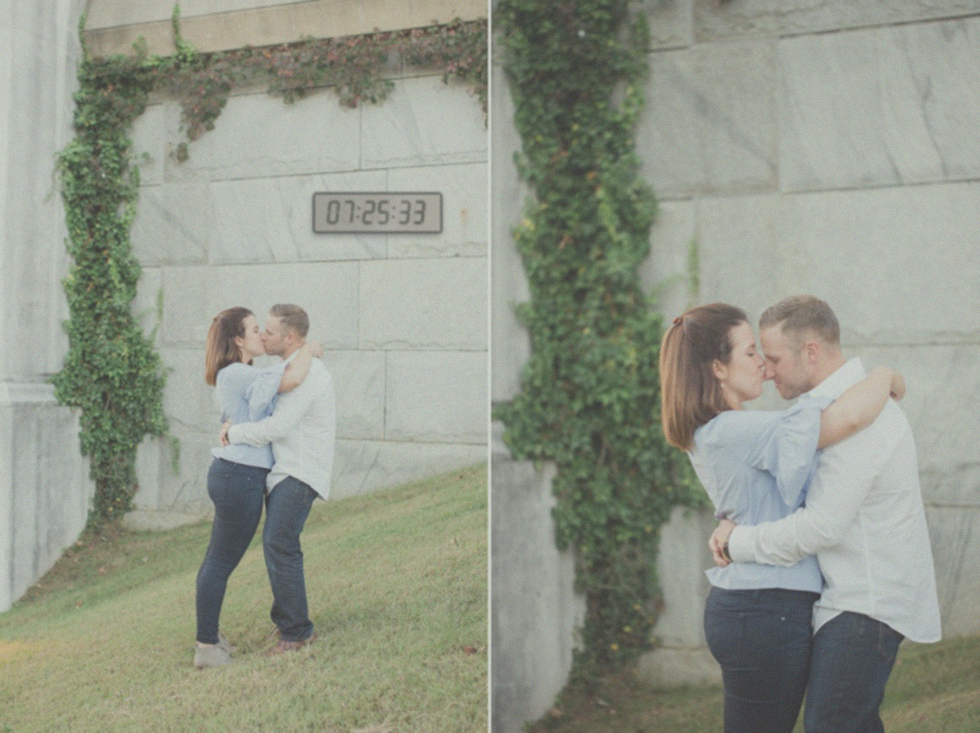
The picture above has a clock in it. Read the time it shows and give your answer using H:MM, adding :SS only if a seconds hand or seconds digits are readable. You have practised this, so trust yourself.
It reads 7:25:33
